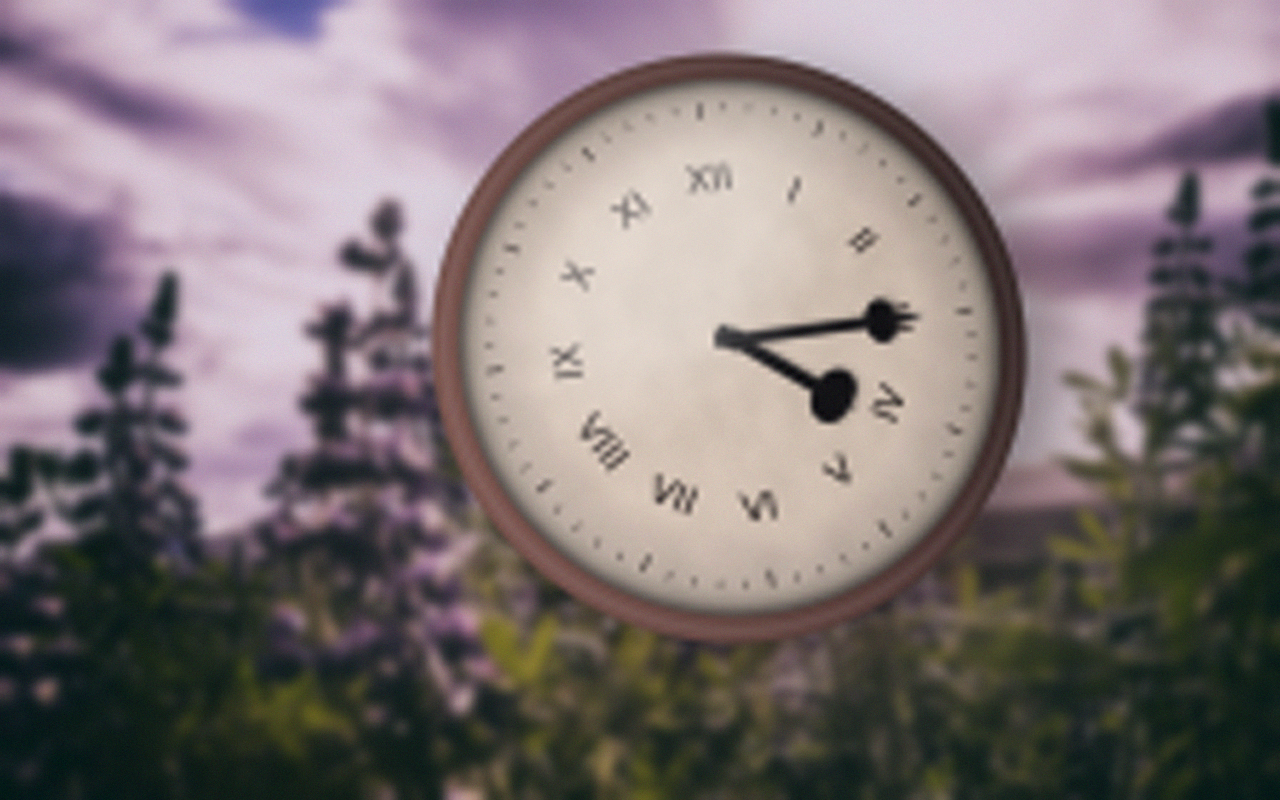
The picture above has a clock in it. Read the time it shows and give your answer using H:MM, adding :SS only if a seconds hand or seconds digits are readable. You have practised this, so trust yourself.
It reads 4:15
